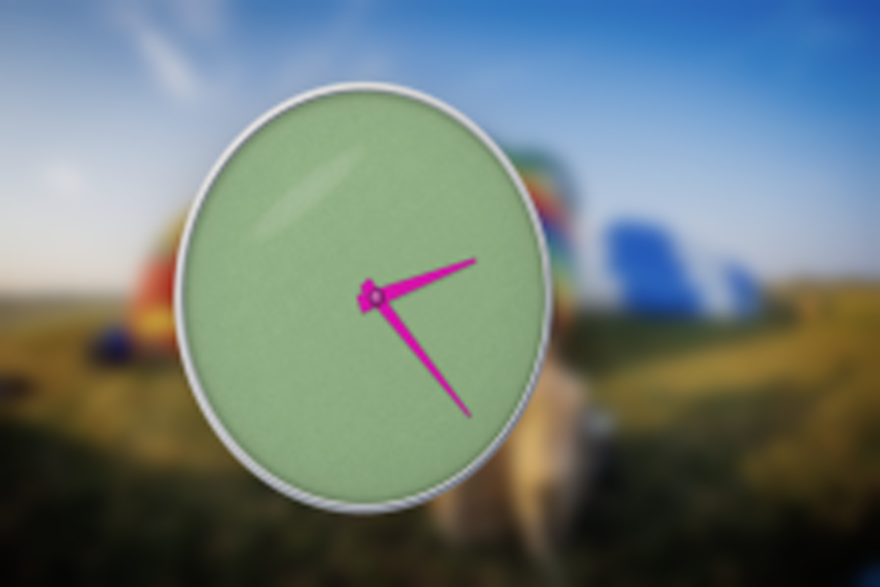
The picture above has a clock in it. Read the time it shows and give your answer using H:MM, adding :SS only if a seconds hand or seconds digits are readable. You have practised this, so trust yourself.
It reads 2:23
